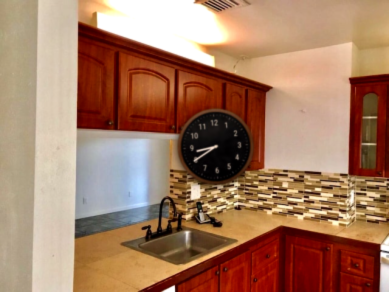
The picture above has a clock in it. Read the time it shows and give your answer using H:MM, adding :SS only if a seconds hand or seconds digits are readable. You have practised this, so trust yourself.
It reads 8:40
